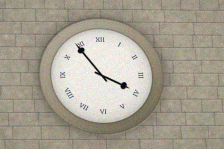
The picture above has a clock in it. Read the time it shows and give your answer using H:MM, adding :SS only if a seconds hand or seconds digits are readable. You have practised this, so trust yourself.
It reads 3:54
